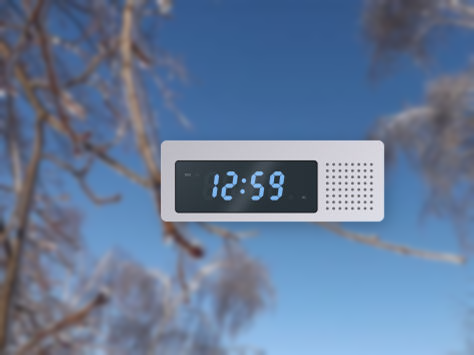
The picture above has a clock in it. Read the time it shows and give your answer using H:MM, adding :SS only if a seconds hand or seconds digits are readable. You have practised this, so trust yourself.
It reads 12:59
